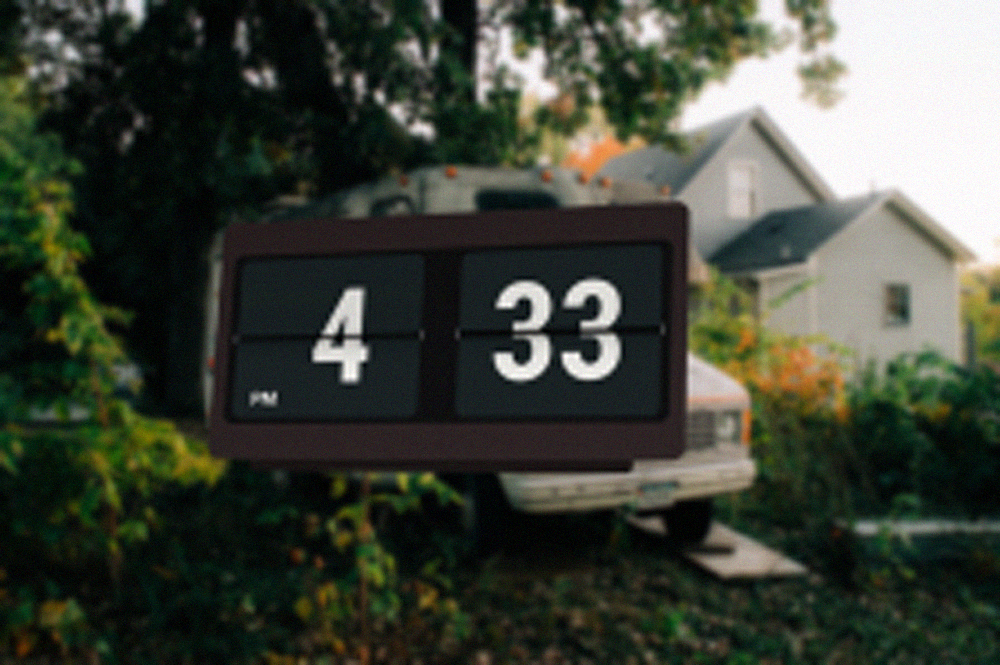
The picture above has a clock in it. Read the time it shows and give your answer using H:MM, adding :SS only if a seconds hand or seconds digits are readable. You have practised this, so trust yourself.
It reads 4:33
